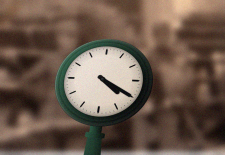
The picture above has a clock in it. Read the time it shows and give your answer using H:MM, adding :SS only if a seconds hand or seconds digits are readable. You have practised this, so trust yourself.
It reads 4:20
